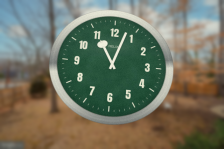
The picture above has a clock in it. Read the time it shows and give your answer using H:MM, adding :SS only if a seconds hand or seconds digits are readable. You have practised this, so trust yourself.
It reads 11:03
